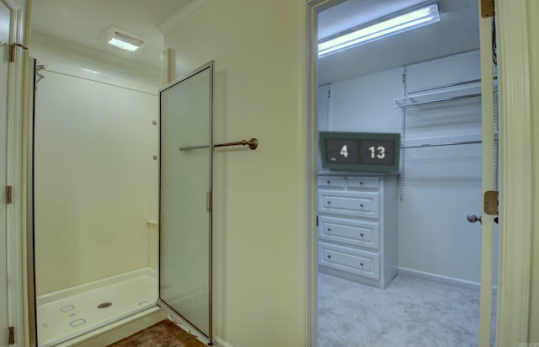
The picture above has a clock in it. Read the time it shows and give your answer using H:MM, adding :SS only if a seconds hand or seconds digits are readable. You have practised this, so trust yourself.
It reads 4:13
